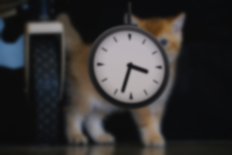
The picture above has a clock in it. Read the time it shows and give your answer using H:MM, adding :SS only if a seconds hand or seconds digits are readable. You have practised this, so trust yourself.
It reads 3:33
